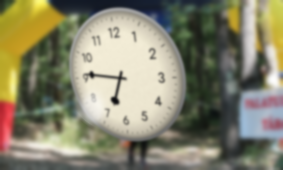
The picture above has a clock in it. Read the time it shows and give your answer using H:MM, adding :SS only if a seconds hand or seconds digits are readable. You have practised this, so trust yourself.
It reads 6:46
